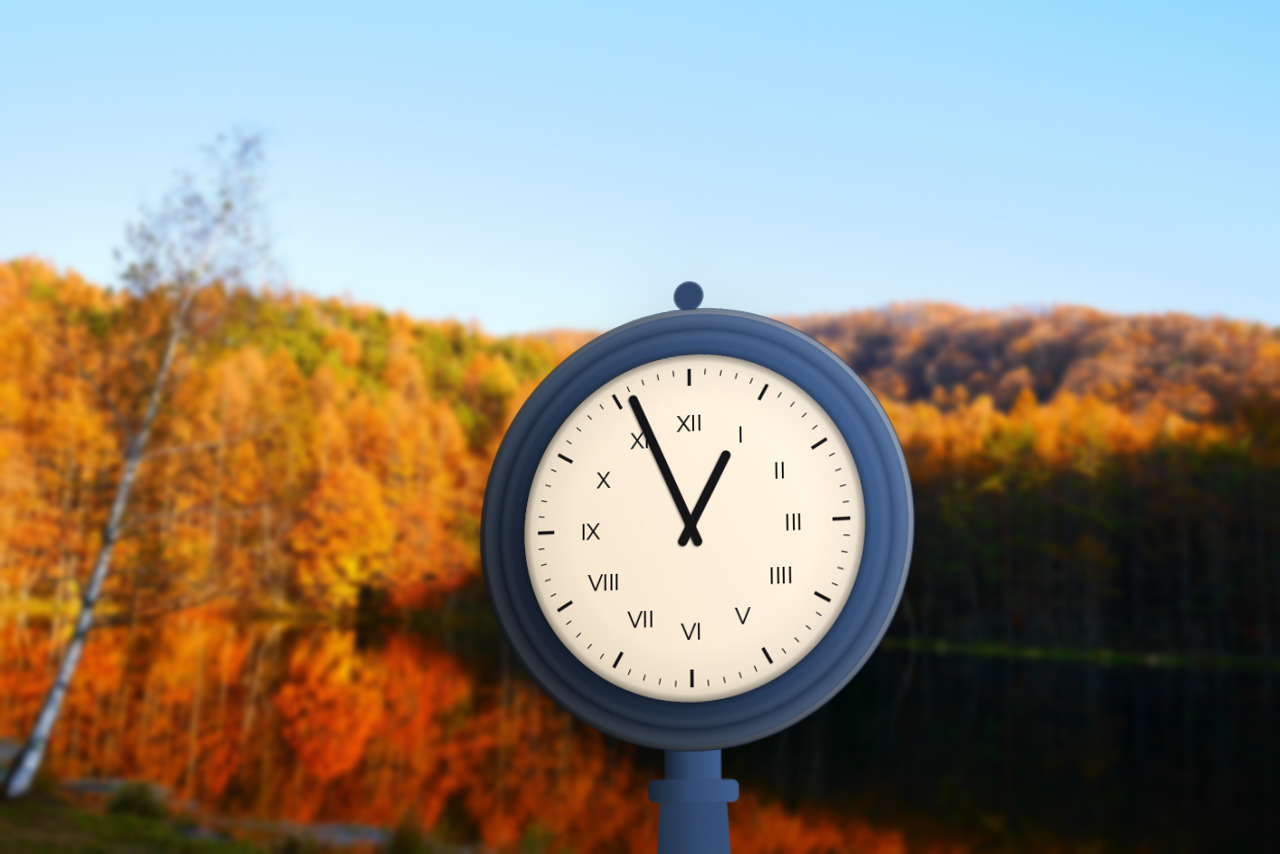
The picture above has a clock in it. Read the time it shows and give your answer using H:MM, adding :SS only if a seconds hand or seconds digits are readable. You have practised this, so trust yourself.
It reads 12:56
